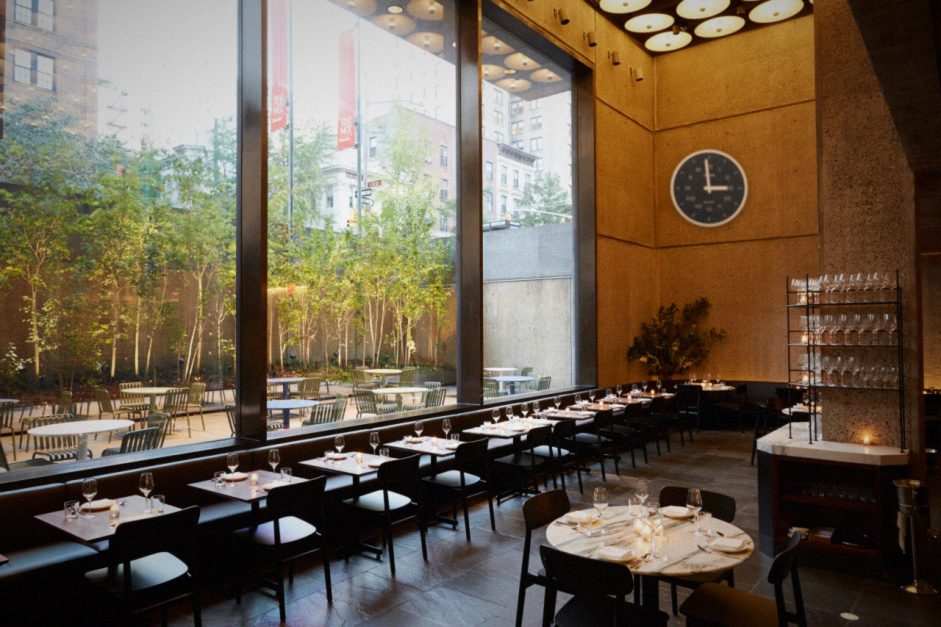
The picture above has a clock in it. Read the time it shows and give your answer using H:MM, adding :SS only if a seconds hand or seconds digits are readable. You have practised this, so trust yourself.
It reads 2:59
